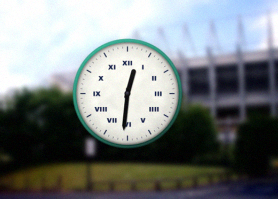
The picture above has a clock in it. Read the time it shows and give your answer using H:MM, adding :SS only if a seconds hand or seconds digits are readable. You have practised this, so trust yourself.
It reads 12:31
